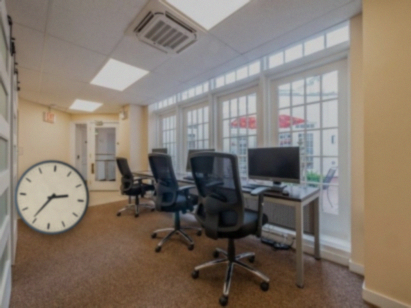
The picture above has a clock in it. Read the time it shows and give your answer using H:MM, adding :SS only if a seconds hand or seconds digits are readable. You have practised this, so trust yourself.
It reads 2:36
